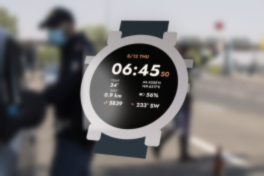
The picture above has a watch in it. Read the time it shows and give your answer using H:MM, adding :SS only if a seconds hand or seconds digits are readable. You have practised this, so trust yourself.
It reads 6:45
